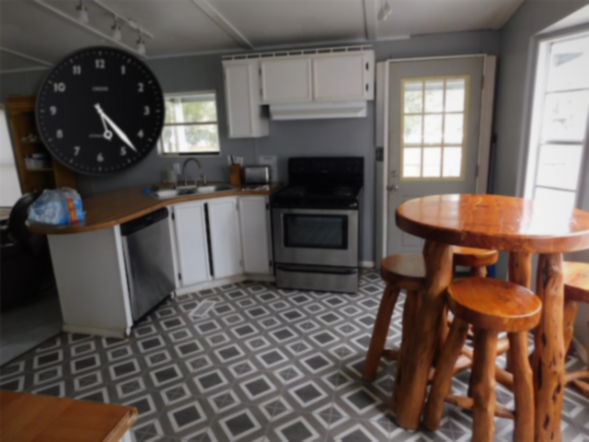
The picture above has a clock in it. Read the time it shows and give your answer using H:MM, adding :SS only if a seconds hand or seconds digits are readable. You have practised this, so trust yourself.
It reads 5:23
